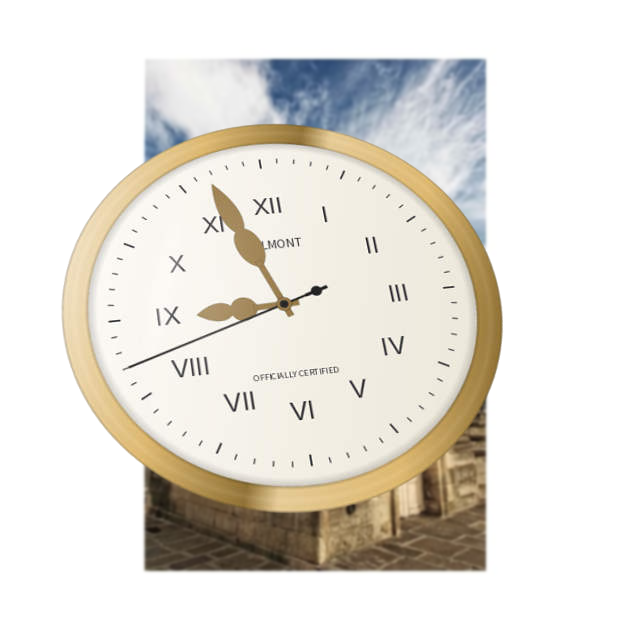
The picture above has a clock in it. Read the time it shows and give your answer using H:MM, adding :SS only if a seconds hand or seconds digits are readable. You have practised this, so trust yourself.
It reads 8:56:42
